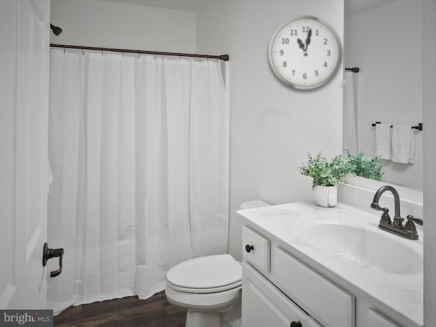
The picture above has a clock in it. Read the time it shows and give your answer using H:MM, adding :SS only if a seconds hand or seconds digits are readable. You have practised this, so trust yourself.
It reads 11:02
